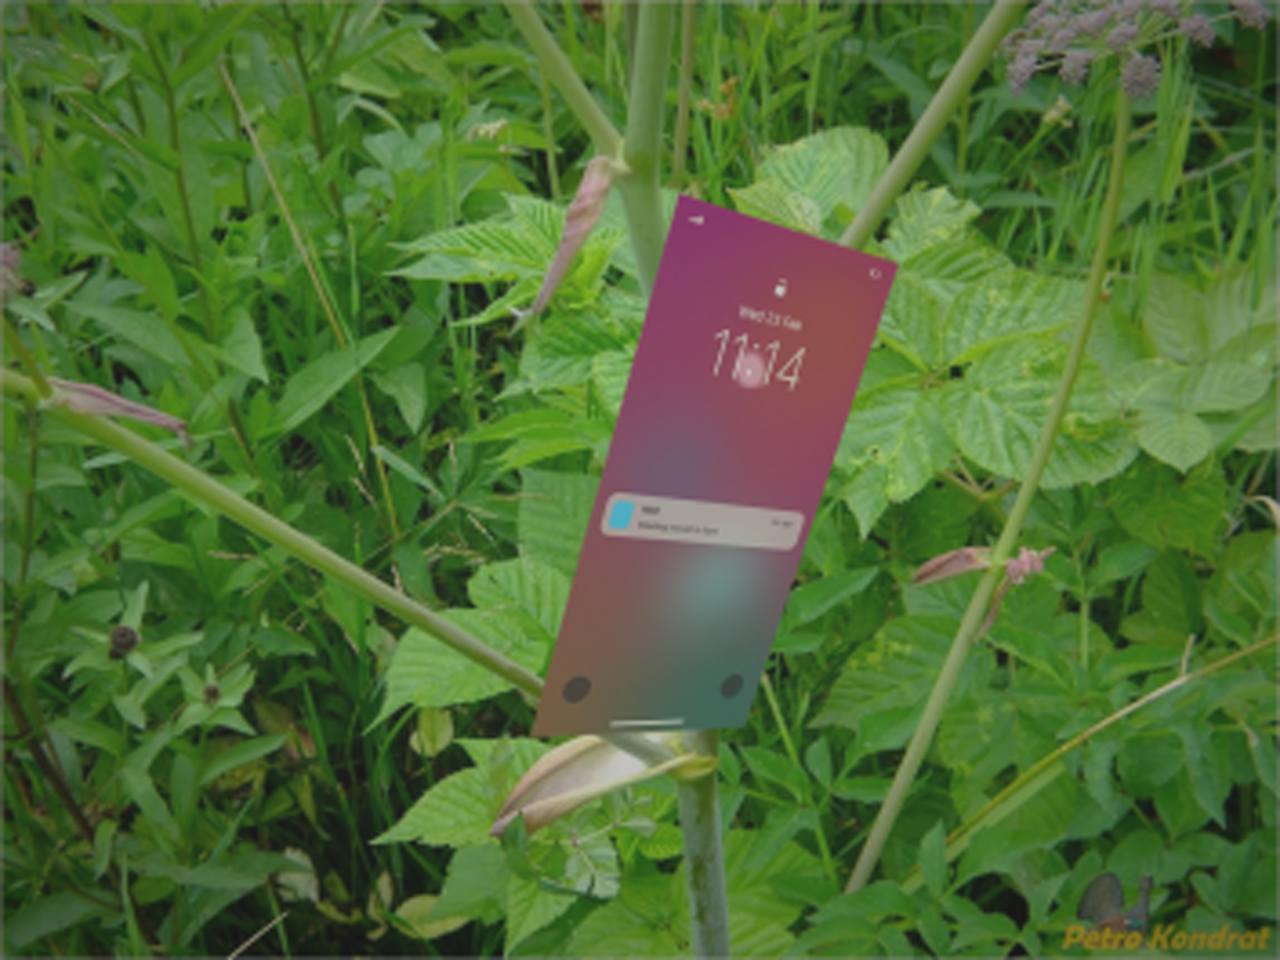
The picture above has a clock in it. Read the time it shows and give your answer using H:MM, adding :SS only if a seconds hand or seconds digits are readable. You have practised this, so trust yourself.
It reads 11:14
